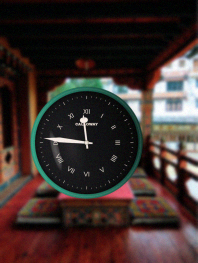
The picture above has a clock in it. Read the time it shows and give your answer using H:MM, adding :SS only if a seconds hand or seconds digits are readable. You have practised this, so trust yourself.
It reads 11:46
